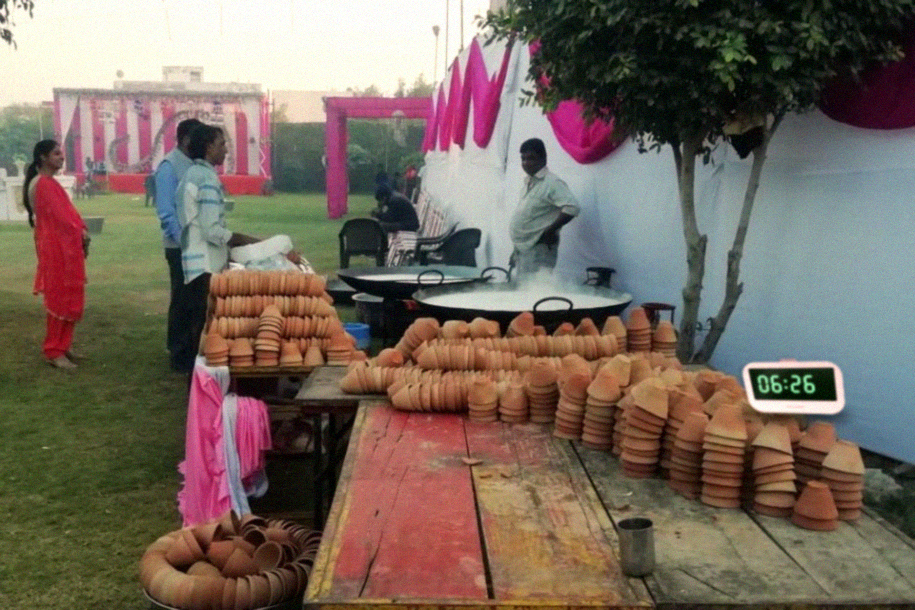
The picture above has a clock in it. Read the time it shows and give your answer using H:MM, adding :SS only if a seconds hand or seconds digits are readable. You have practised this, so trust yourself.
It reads 6:26
